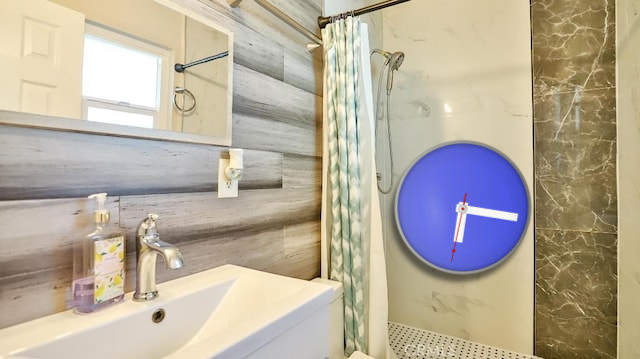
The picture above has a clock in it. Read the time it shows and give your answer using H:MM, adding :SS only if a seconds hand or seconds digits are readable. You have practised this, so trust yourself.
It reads 6:16:32
